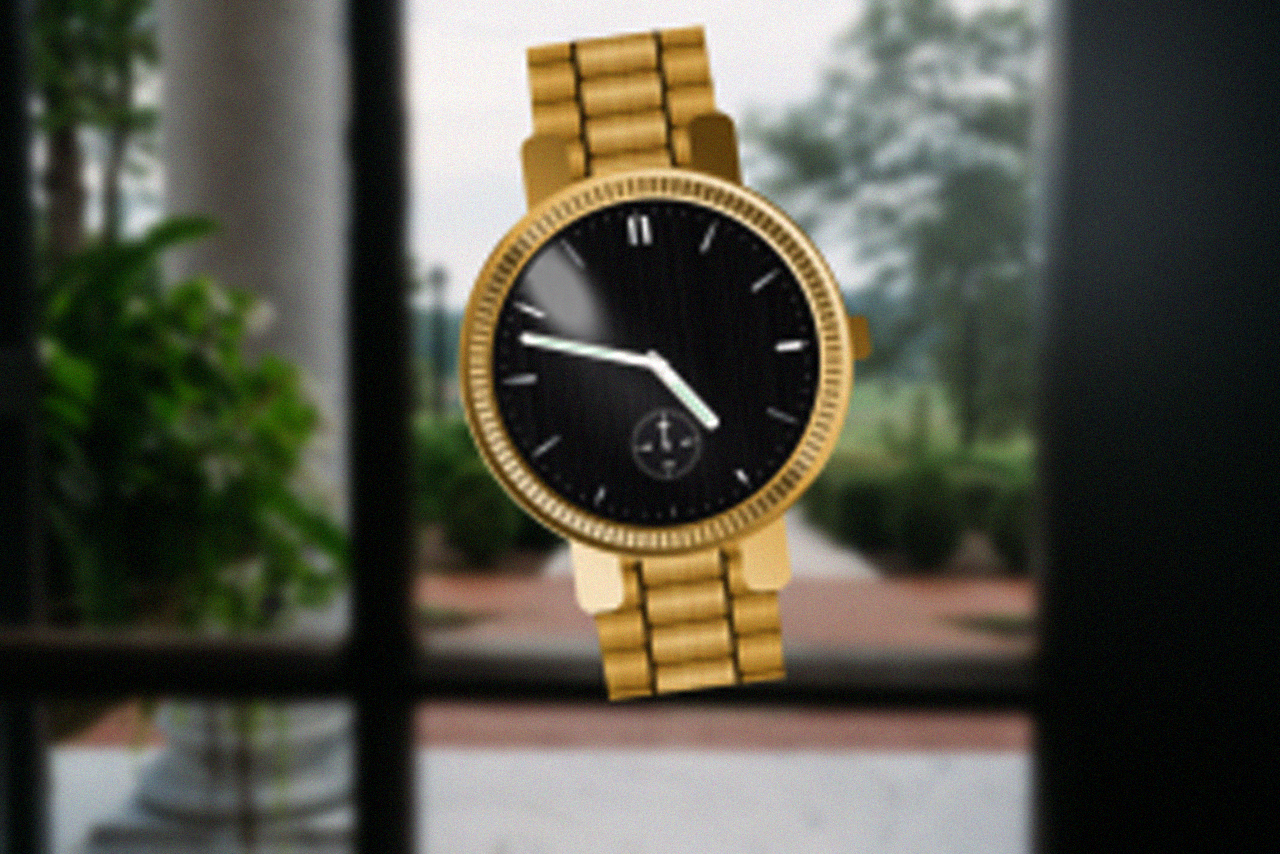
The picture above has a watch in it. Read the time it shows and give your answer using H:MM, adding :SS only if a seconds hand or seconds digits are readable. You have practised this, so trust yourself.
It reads 4:48
